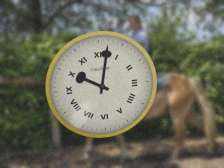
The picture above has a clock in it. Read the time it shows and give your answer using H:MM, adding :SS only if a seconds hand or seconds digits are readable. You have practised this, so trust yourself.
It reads 10:02
